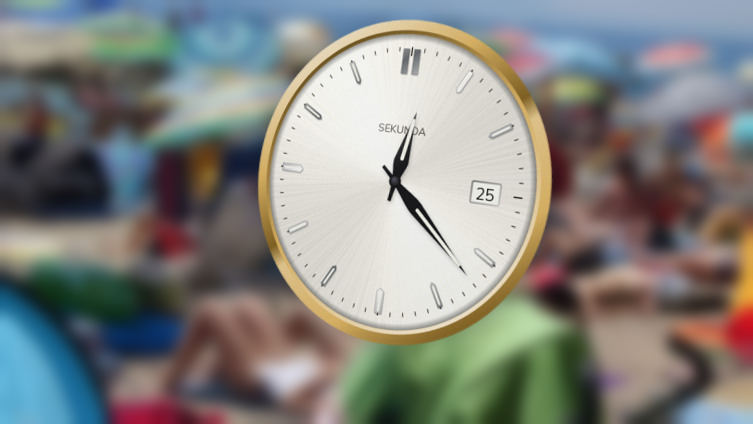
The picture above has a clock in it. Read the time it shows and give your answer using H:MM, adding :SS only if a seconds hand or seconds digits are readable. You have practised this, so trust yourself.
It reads 12:22
